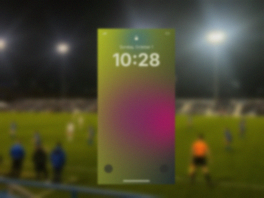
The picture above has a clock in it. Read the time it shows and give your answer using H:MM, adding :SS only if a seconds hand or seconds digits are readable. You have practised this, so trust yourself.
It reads 10:28
